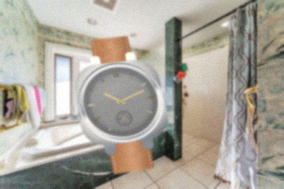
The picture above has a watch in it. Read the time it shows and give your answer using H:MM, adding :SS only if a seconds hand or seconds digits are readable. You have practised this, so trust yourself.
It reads 10:12
